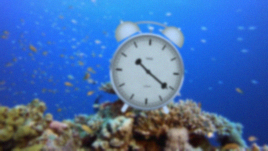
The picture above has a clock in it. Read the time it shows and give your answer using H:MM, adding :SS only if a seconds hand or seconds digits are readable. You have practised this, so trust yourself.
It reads 10:21
